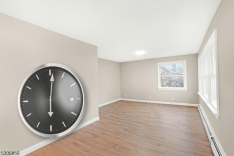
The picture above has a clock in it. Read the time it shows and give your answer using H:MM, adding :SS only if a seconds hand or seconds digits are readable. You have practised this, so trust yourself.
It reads 6:01
